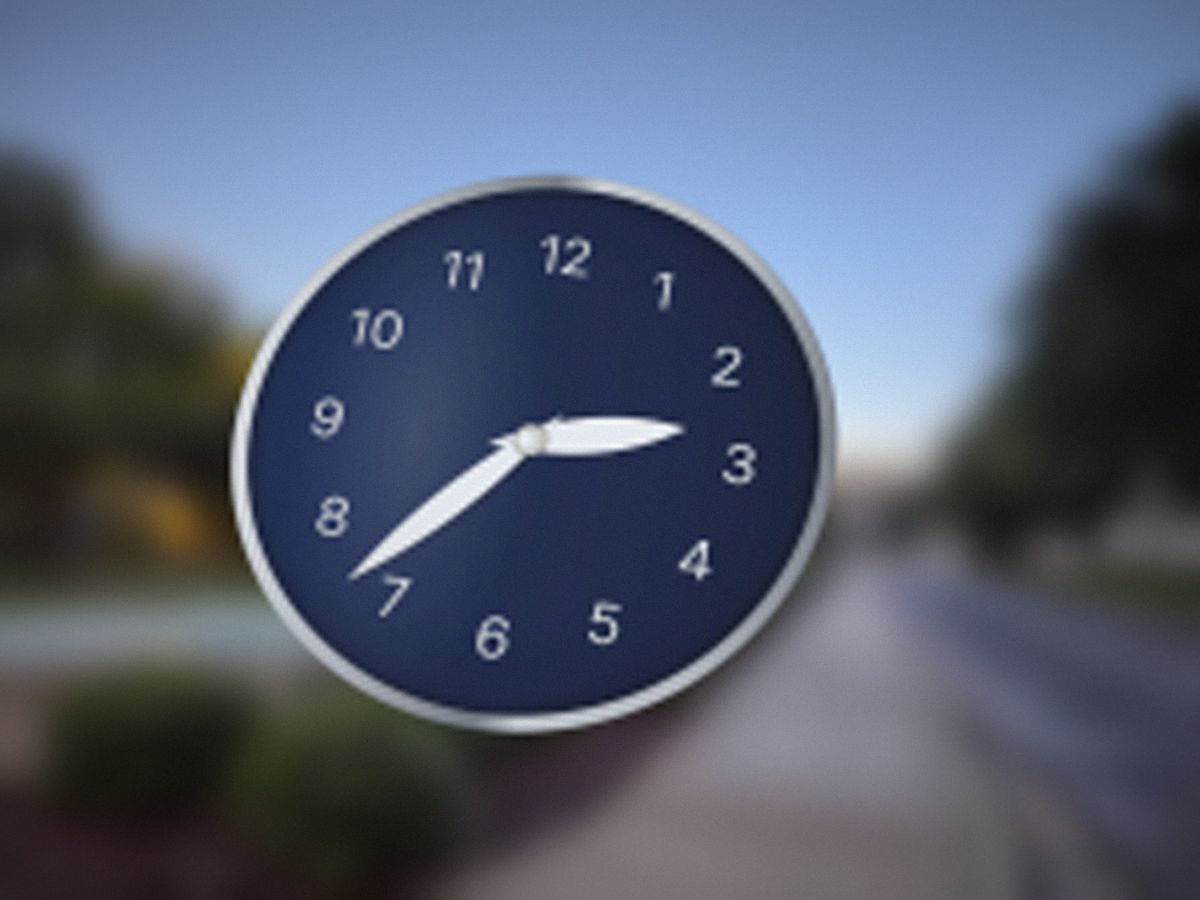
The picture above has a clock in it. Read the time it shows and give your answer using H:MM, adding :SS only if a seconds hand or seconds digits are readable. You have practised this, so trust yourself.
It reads 2:37
